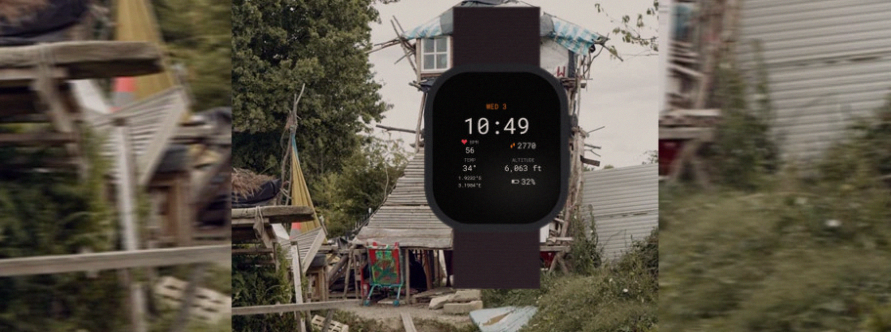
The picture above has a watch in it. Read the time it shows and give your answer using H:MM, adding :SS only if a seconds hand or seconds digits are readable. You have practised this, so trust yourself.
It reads 10:49
